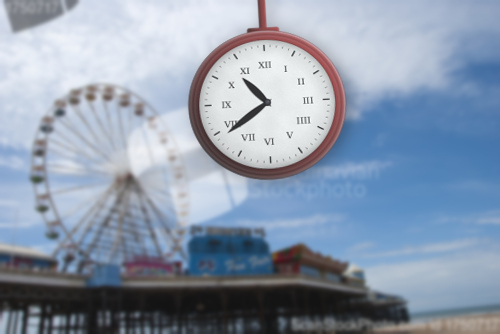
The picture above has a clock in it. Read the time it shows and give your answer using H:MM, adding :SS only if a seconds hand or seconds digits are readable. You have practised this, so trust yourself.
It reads 10:39
